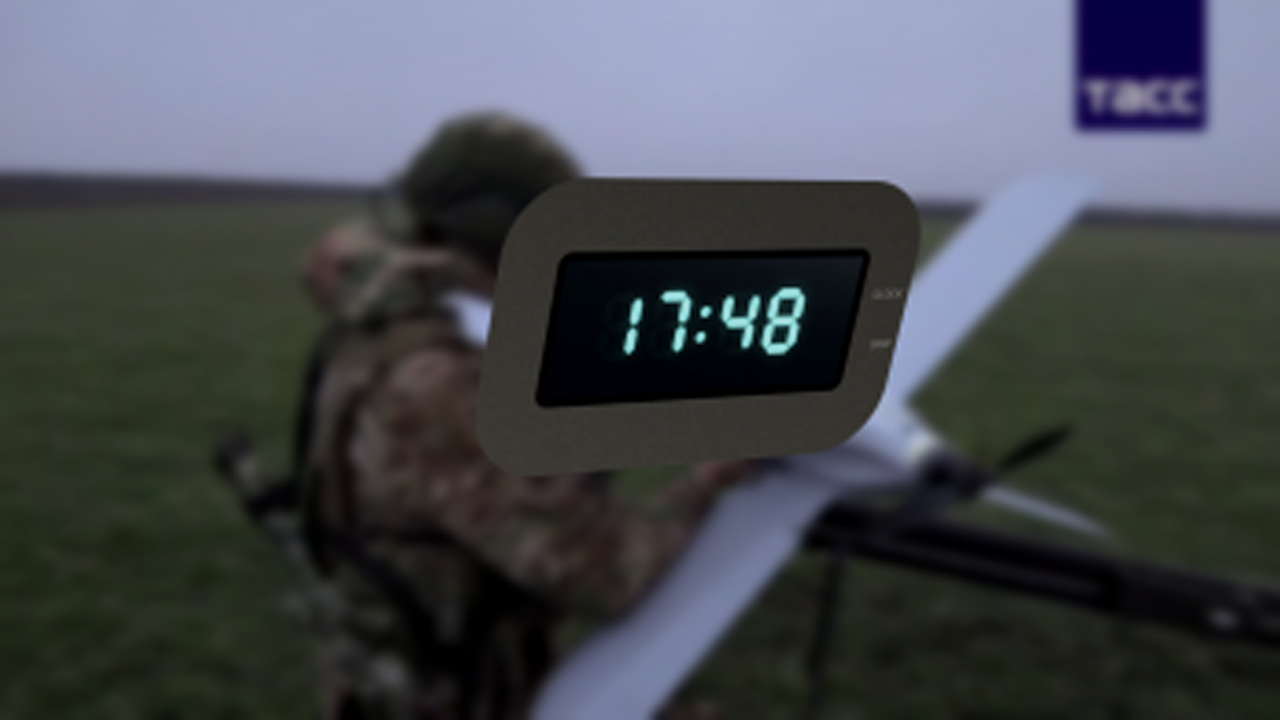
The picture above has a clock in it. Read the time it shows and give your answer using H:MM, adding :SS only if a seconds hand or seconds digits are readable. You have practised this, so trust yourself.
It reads 17:48
